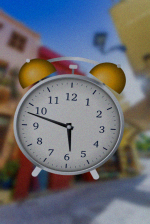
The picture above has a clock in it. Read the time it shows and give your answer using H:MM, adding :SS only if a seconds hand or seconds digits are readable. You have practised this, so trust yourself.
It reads 5:48
